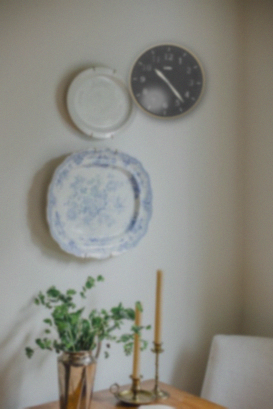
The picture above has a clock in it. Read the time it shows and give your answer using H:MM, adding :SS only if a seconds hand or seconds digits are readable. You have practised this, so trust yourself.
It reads 10:23
